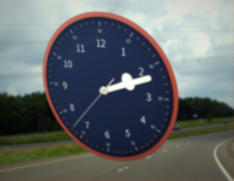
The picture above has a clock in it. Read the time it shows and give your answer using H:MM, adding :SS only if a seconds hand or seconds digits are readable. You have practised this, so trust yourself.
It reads 2:11:37
